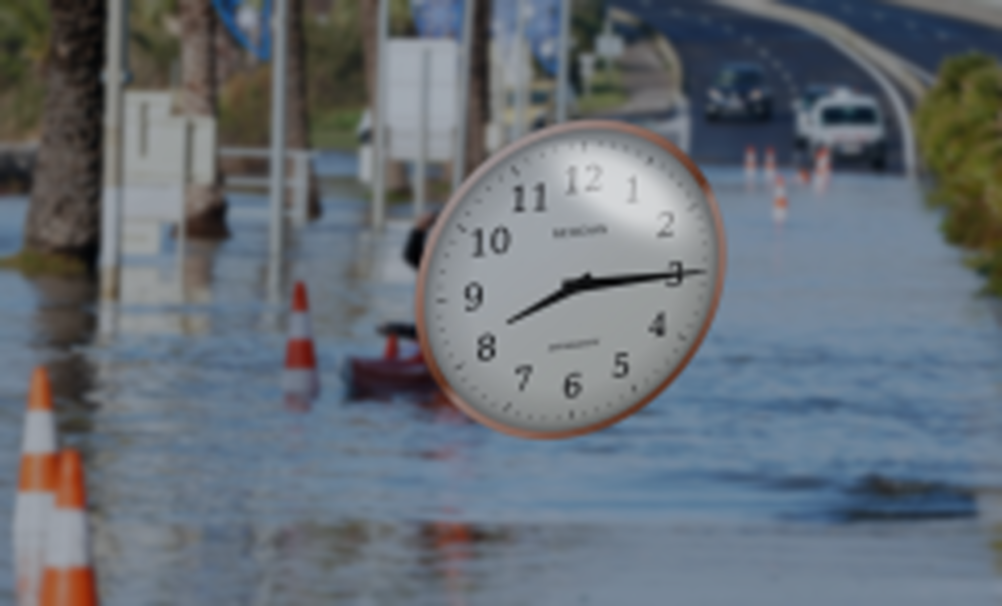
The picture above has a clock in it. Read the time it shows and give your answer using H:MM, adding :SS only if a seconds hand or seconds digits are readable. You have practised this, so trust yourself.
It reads 8:15
